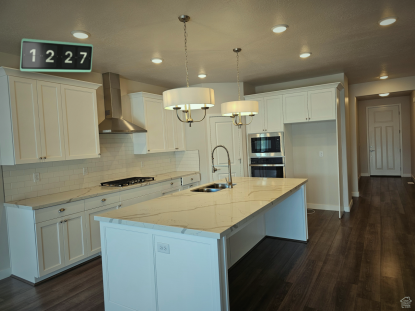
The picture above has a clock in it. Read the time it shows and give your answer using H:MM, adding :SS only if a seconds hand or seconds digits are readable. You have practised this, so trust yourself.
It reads 12:27
